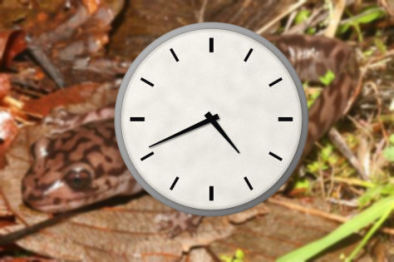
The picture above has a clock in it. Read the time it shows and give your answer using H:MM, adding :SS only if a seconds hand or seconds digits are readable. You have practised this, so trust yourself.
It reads 4:41
